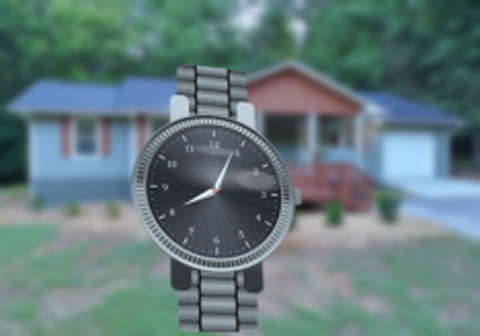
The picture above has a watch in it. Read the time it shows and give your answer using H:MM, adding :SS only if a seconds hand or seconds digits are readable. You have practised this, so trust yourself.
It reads 8:04
